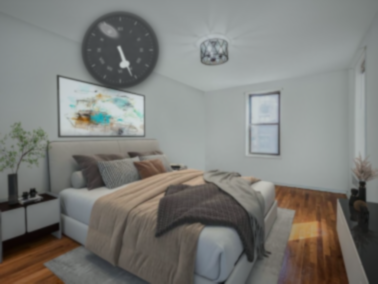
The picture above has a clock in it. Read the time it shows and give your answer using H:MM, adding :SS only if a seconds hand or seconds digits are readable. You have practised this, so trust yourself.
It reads 5:26
